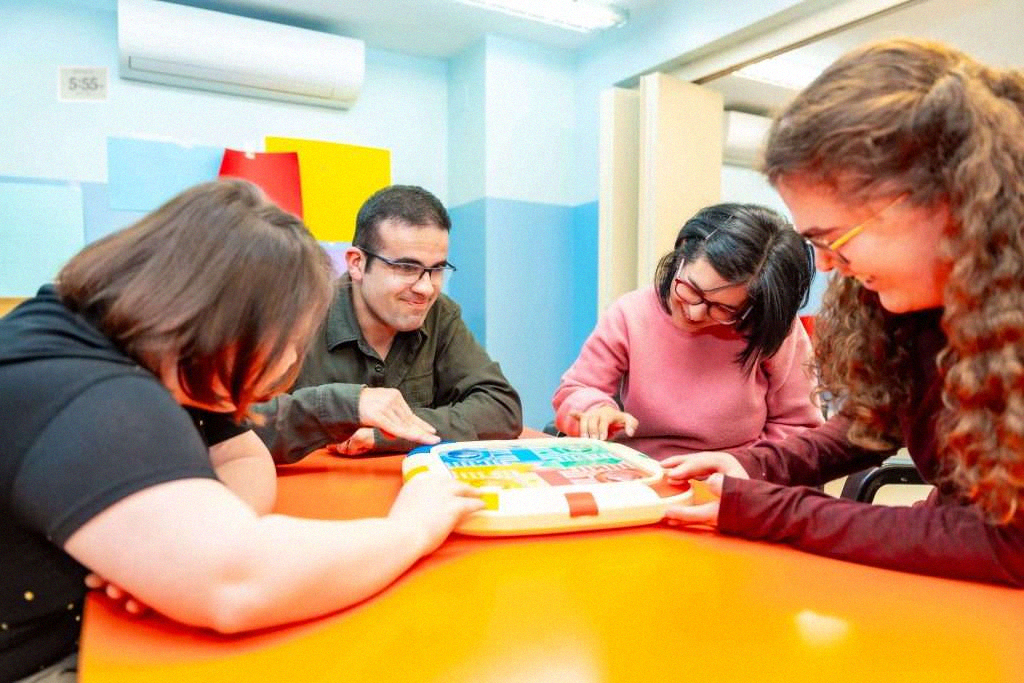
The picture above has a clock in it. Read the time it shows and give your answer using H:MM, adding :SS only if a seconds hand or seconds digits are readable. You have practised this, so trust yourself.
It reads 5:55
